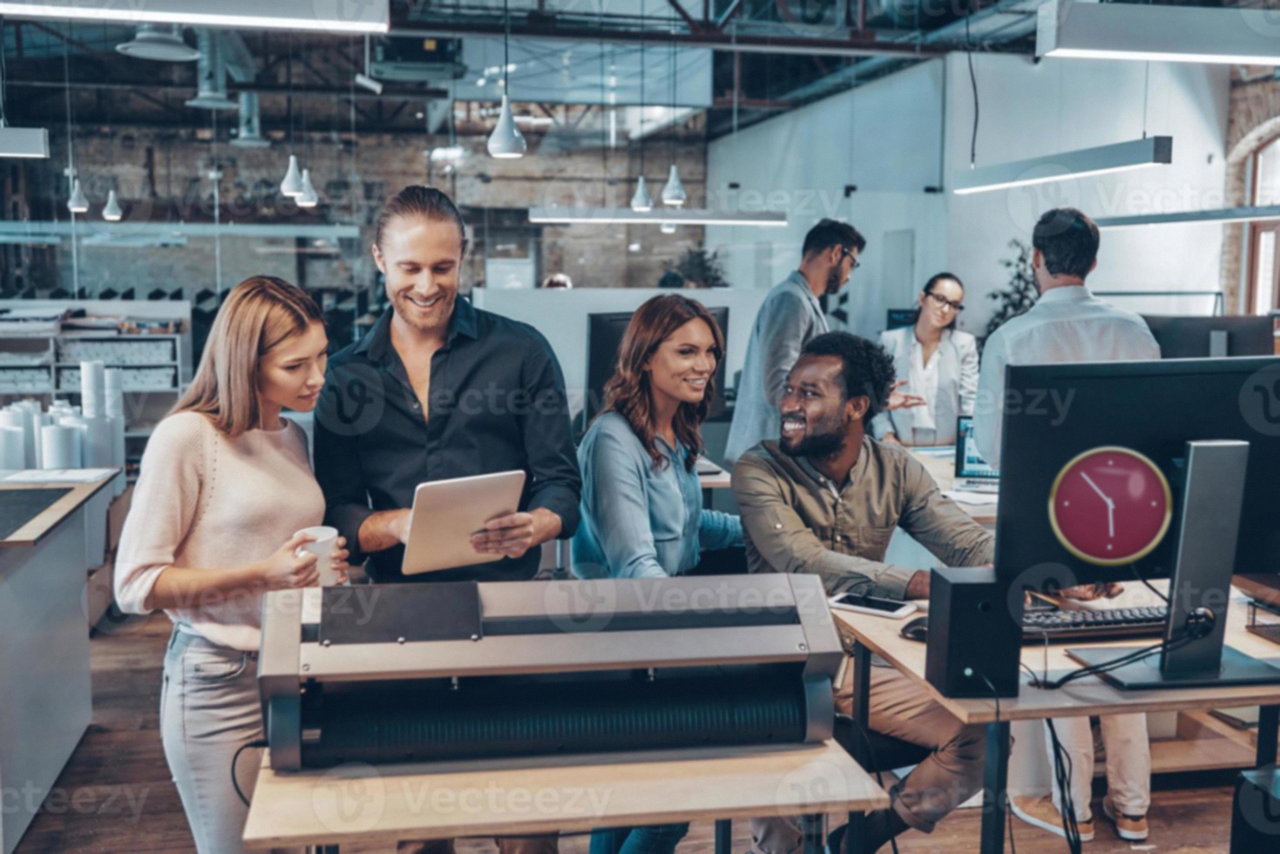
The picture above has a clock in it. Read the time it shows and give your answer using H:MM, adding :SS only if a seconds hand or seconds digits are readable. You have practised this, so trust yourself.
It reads 5:53
